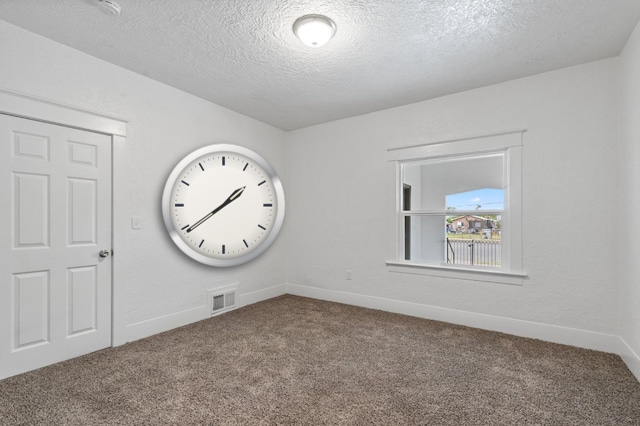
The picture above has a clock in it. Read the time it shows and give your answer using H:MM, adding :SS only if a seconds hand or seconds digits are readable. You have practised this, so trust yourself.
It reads 1:39
